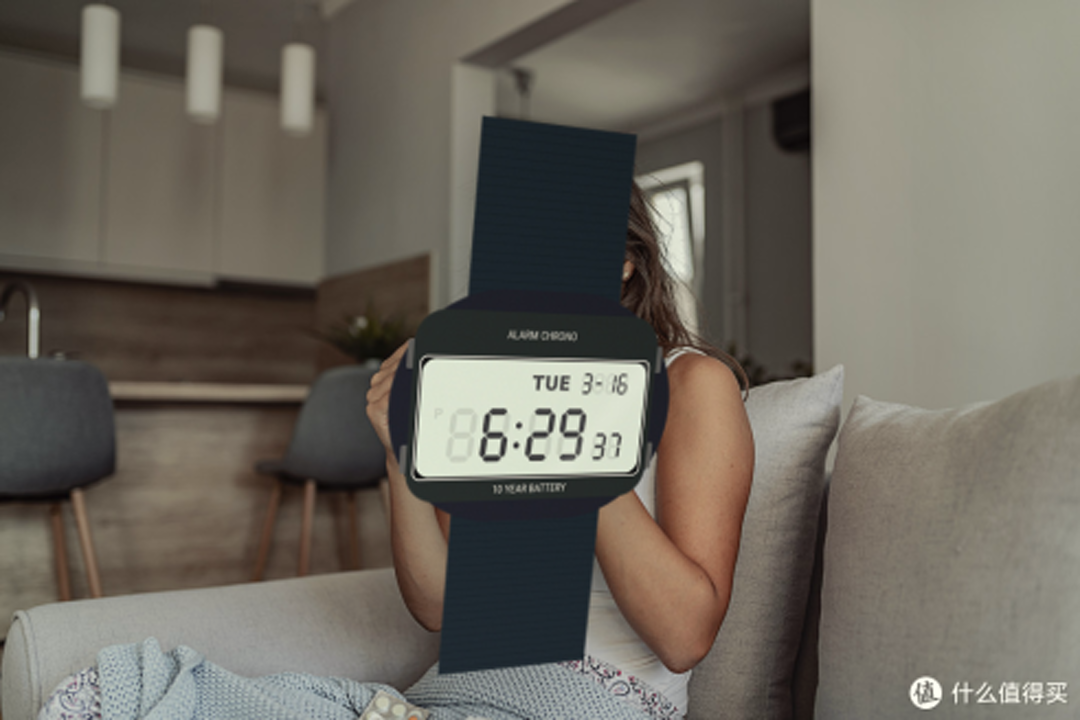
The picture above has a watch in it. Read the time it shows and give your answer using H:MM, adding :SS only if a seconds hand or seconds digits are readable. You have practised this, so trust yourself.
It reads 6:29:37
